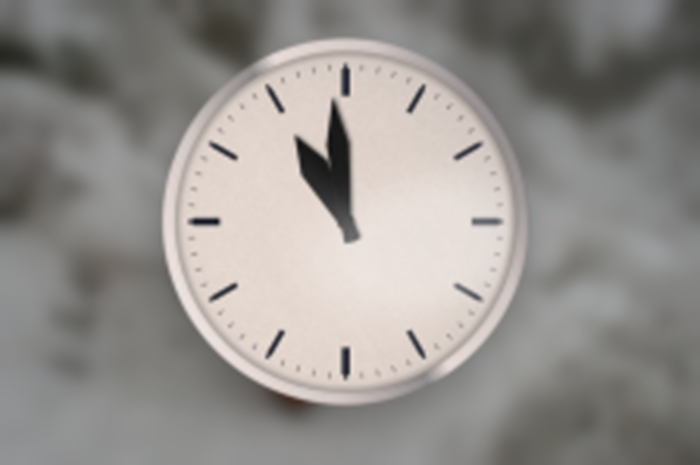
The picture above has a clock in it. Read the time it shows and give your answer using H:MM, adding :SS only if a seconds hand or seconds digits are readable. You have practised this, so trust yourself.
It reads 10:59
